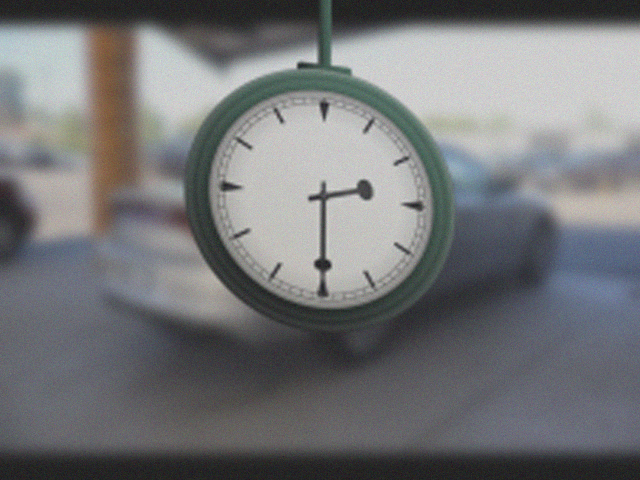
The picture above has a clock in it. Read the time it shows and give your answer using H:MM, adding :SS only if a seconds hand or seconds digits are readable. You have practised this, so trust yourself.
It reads 2:30
